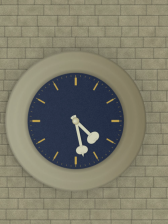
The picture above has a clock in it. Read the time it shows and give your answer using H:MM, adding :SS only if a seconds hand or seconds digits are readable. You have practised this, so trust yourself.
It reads 4:28
